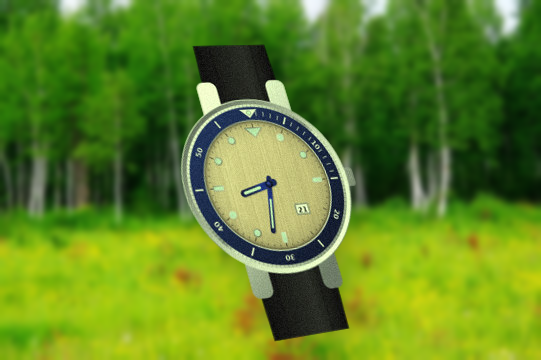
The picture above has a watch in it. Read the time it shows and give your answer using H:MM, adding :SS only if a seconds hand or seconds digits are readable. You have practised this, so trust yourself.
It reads 8:32
